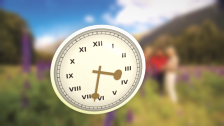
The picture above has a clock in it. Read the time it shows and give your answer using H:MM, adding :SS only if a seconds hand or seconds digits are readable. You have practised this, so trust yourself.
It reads 3:32
